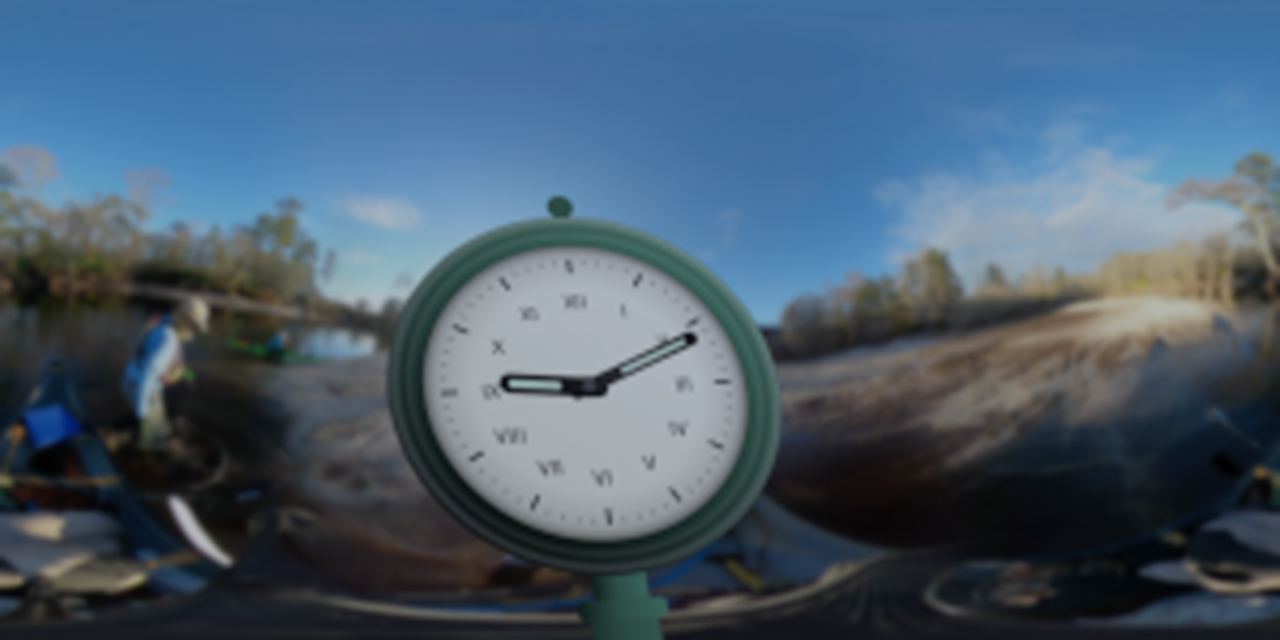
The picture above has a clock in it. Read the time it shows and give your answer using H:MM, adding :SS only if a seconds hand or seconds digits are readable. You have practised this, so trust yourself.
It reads 9:11
